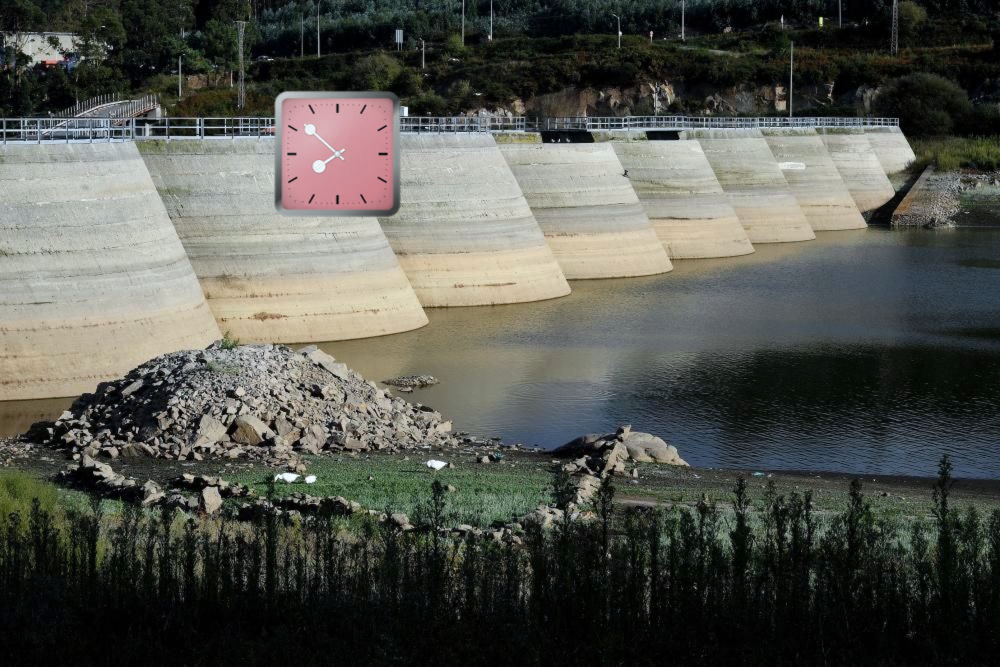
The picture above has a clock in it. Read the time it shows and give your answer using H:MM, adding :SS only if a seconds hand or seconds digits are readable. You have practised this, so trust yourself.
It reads 7:52
